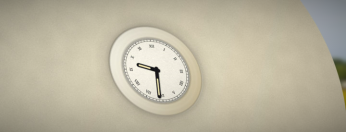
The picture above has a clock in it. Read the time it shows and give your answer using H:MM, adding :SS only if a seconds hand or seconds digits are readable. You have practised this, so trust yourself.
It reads 9:31
